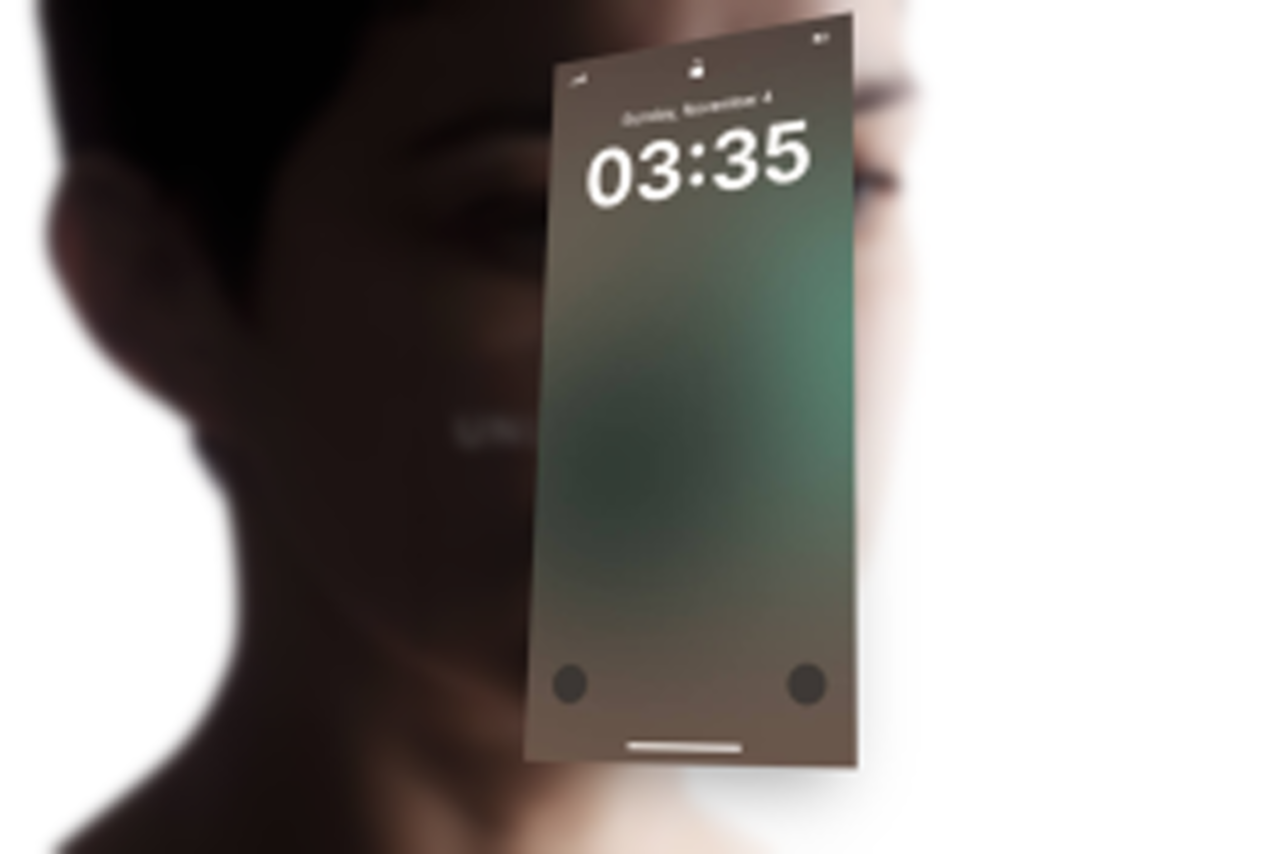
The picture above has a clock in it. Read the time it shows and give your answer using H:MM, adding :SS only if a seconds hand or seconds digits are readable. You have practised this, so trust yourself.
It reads 3:35
